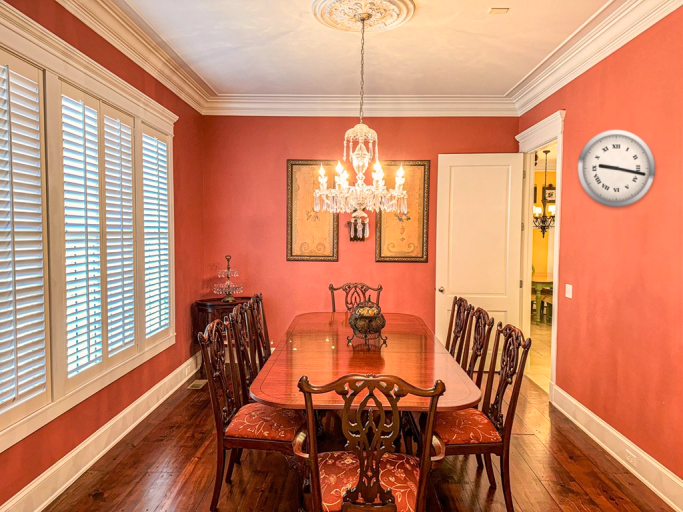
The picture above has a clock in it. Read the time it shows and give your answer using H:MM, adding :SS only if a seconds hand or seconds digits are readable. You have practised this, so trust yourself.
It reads 9:17
